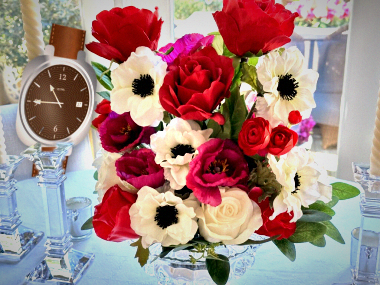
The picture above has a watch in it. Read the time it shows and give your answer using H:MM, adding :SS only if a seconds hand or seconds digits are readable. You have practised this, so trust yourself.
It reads 10:45
